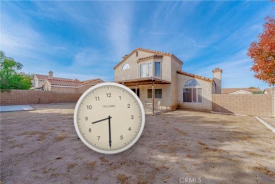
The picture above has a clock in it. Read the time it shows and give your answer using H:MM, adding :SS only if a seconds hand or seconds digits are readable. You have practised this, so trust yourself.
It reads 8:30
